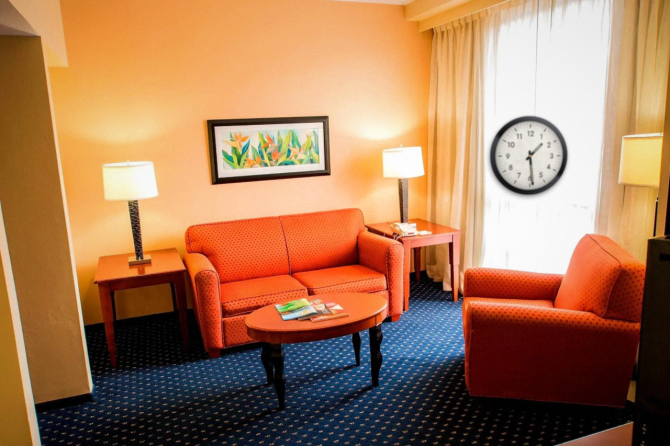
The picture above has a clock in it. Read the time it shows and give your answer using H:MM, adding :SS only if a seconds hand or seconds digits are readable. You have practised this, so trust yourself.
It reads 1:29
